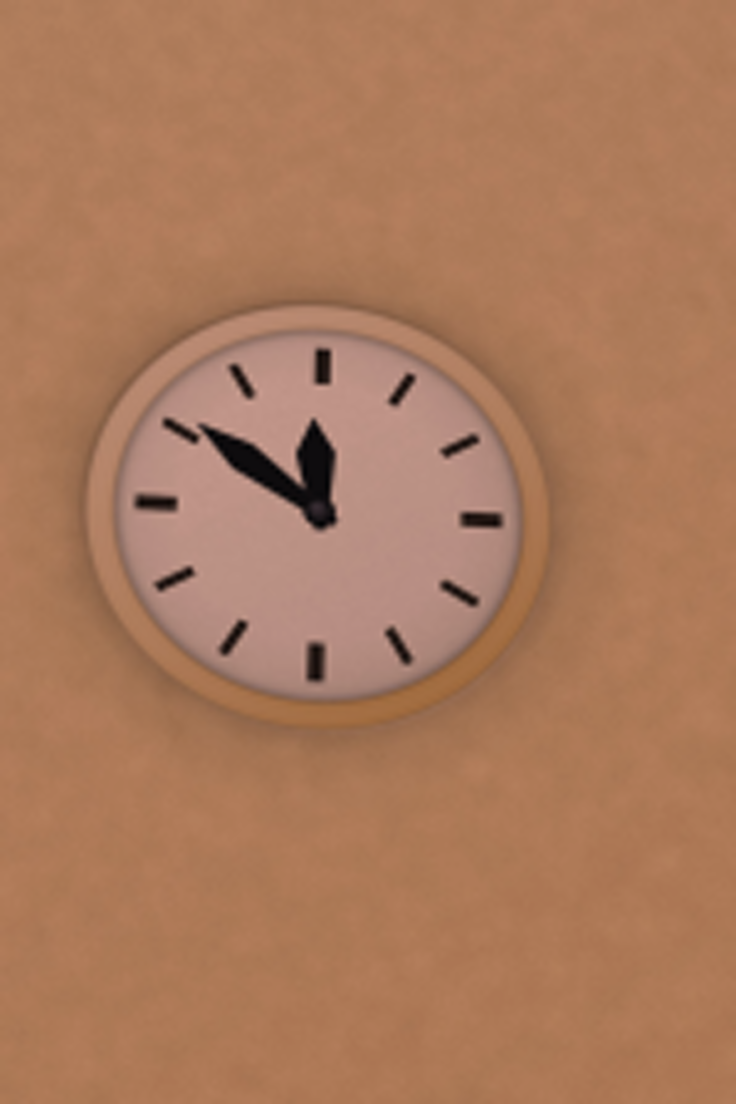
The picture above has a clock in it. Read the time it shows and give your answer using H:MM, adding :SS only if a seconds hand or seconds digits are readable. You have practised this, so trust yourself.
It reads 11:51
